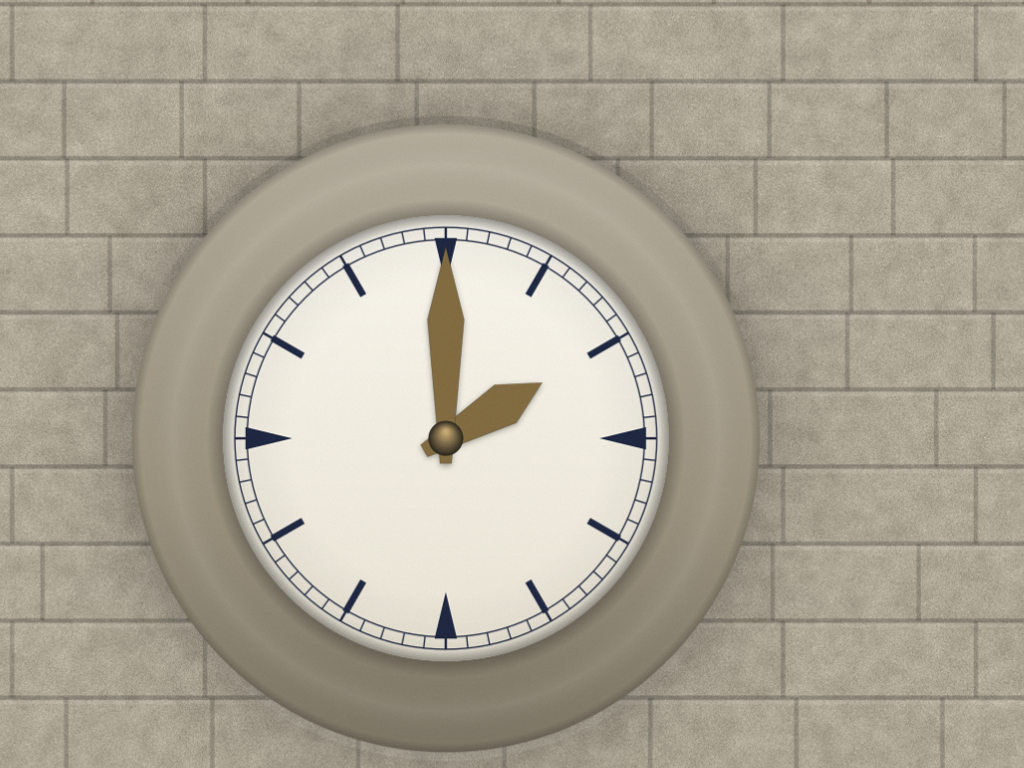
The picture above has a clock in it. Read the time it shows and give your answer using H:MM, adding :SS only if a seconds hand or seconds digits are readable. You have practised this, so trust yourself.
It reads 2:00
